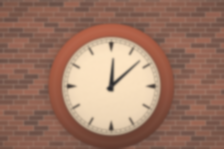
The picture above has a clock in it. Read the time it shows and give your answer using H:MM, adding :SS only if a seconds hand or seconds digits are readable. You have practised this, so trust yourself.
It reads 12:08
